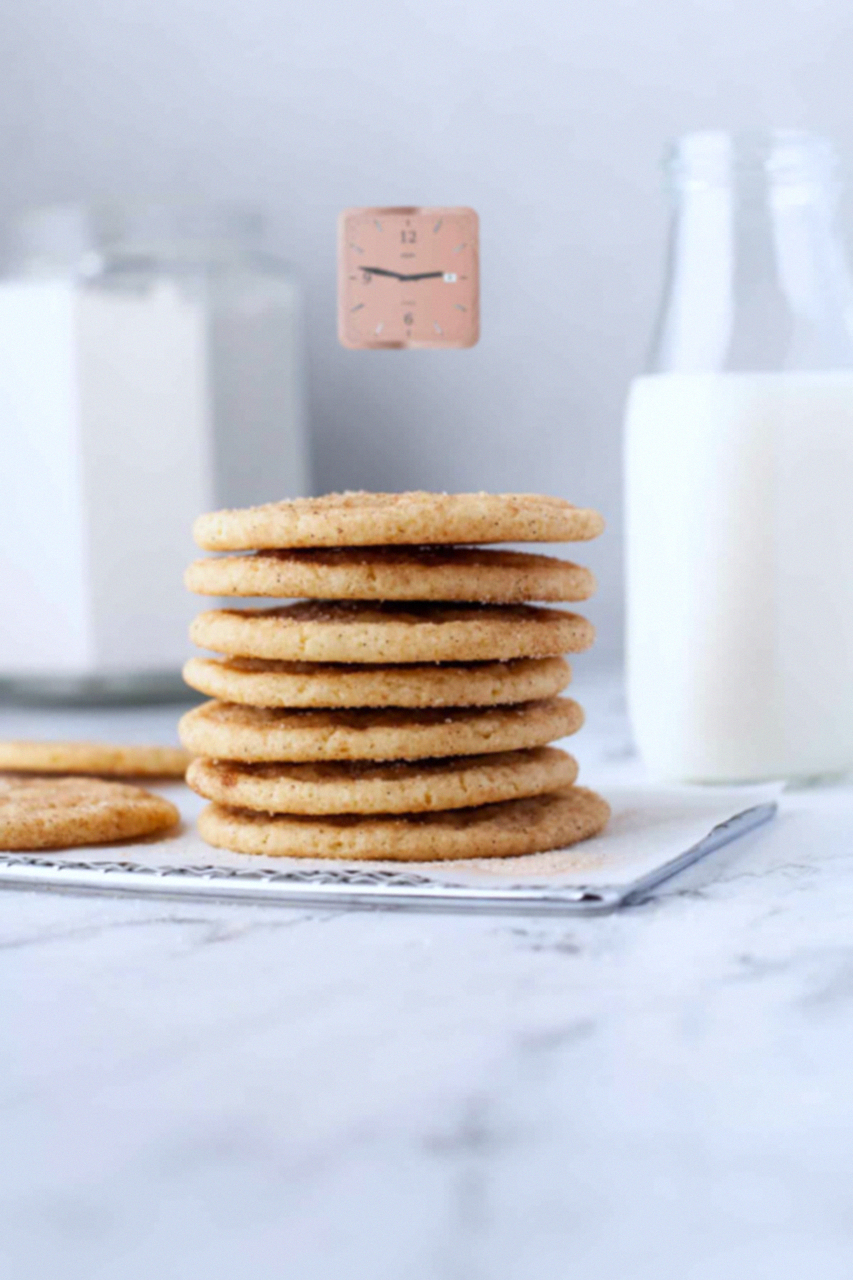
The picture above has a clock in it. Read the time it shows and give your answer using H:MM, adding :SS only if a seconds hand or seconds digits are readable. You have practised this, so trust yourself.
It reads 2:47
